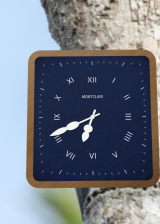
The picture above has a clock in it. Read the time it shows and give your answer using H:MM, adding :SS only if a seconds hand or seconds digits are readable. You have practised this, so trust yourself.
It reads 6:41
